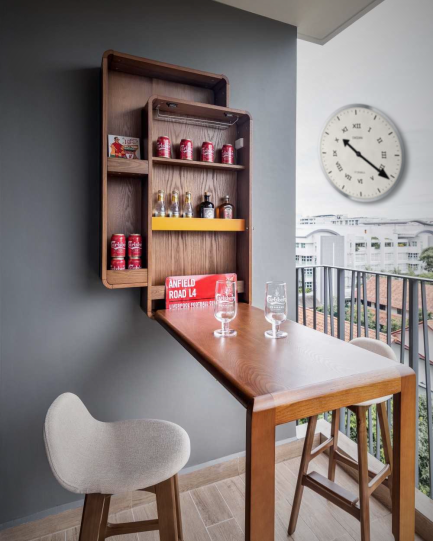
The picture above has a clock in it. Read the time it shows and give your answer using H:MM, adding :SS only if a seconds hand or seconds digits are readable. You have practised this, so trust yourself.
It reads 10:21
